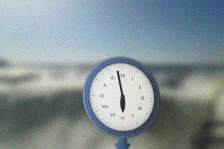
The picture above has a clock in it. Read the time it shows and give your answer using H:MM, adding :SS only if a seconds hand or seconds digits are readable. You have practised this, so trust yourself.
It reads 5:58
